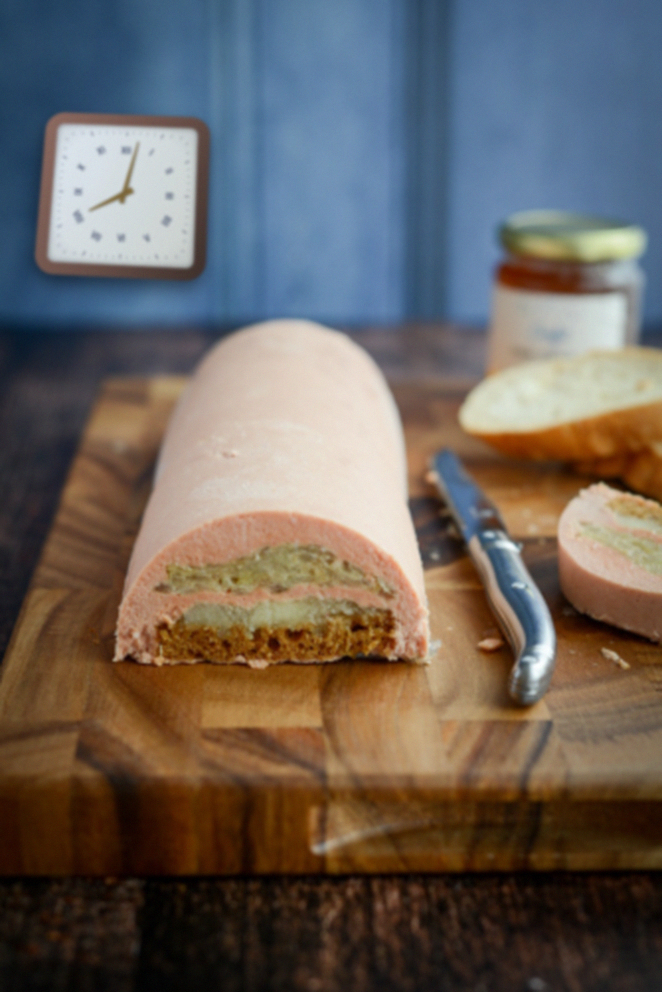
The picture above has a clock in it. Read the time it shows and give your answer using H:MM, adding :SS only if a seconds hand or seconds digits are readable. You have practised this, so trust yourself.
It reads 8:02
